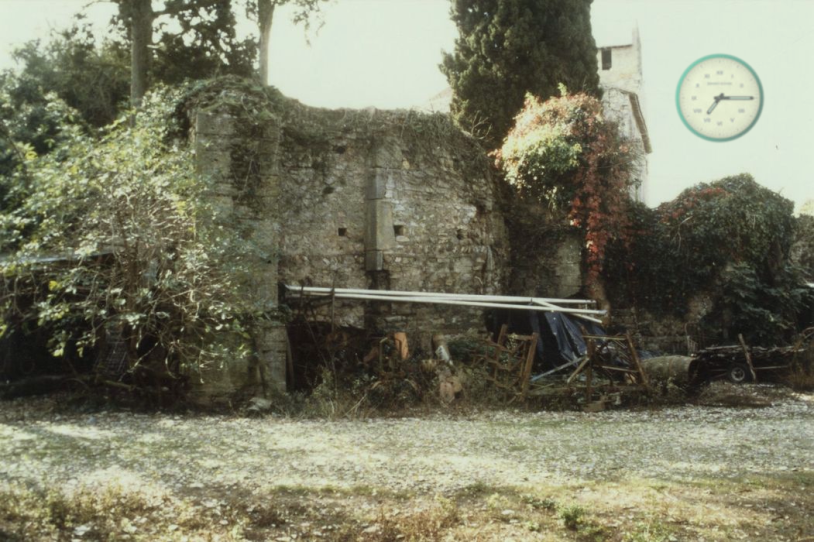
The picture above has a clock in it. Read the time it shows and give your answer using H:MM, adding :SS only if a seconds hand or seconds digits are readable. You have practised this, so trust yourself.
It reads 7:15
